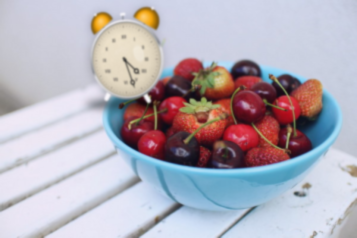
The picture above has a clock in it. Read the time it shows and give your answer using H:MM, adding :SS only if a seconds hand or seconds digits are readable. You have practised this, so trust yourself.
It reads 4:27
